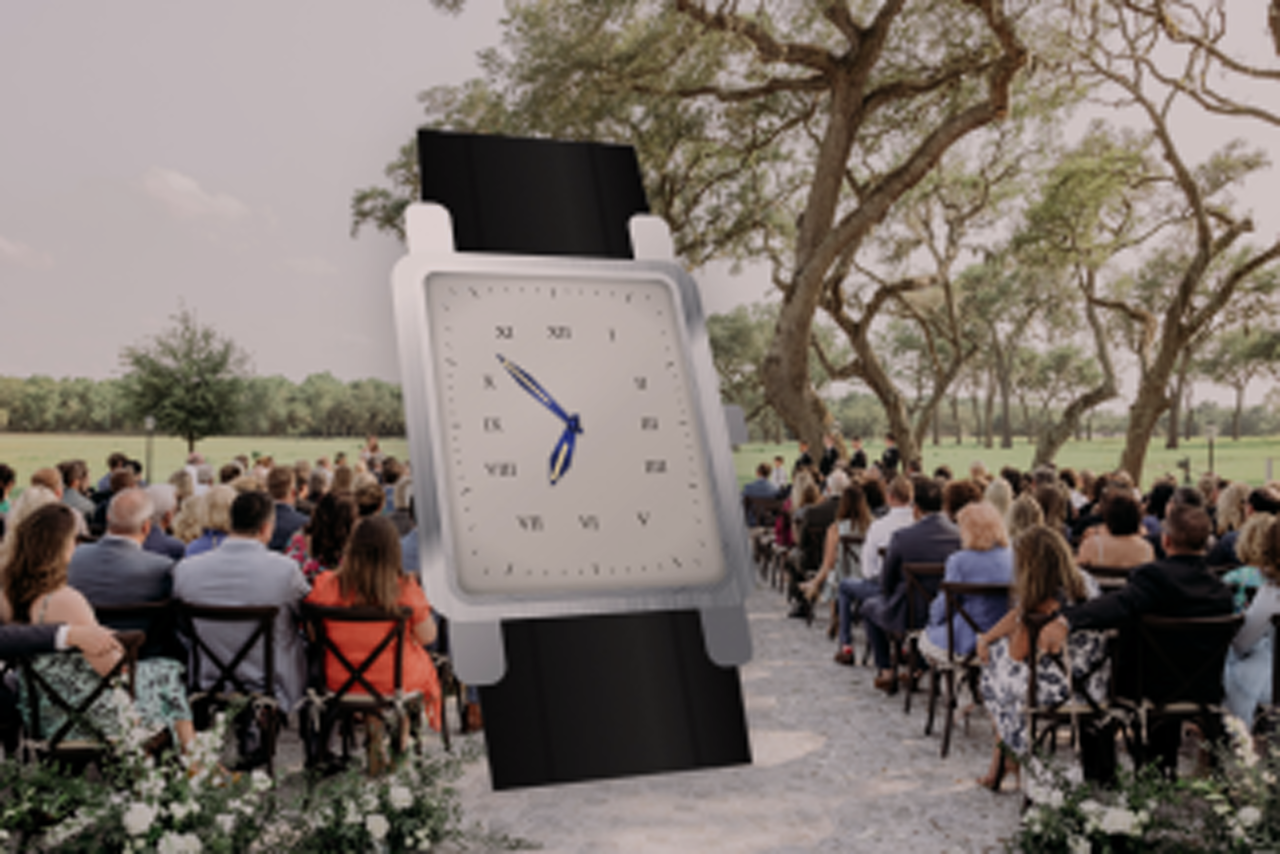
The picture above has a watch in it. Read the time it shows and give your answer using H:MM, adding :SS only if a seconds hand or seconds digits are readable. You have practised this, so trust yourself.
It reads 6:53
